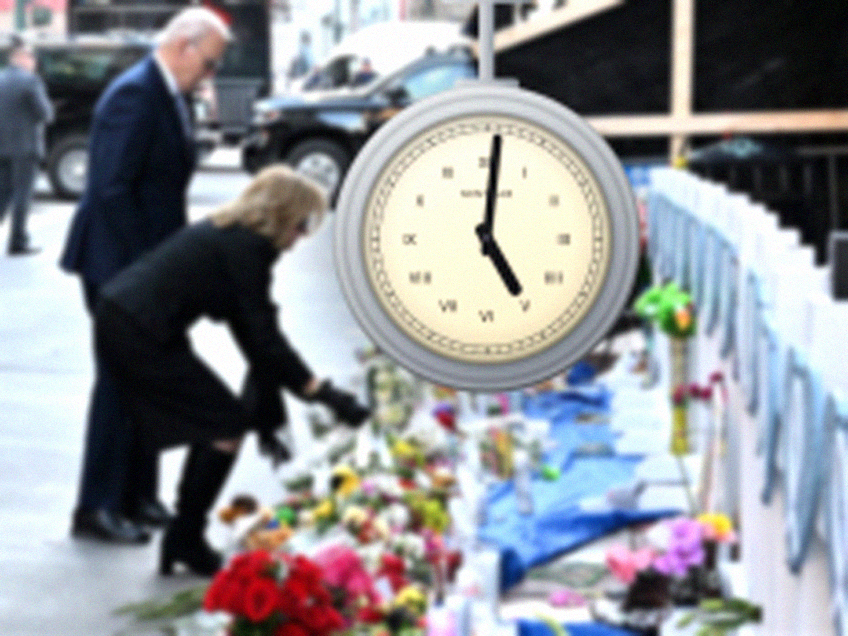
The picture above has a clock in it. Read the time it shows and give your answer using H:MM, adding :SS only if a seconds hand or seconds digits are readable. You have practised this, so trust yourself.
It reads 5:01
